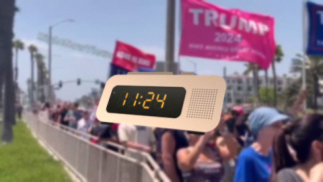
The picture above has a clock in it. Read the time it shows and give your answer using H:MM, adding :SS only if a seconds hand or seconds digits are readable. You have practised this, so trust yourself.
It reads 11:24
